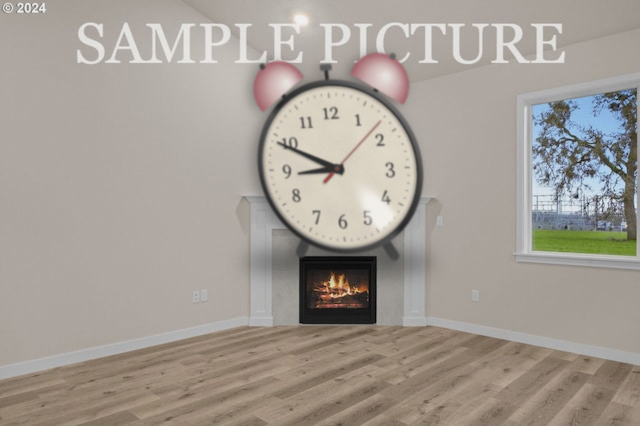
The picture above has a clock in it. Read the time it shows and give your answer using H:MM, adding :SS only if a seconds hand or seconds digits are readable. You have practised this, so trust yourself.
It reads 8:49:08
